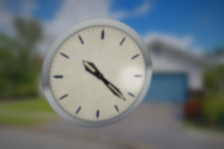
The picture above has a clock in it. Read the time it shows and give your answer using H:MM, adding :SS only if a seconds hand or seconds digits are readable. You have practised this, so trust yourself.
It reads 10:22
